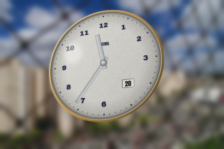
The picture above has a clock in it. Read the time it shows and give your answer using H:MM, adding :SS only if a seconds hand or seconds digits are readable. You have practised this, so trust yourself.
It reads 11:36
